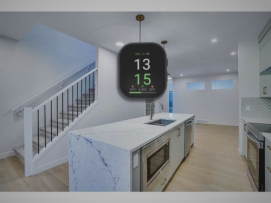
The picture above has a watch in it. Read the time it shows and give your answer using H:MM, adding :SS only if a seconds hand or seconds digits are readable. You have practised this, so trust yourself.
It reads 13:15
